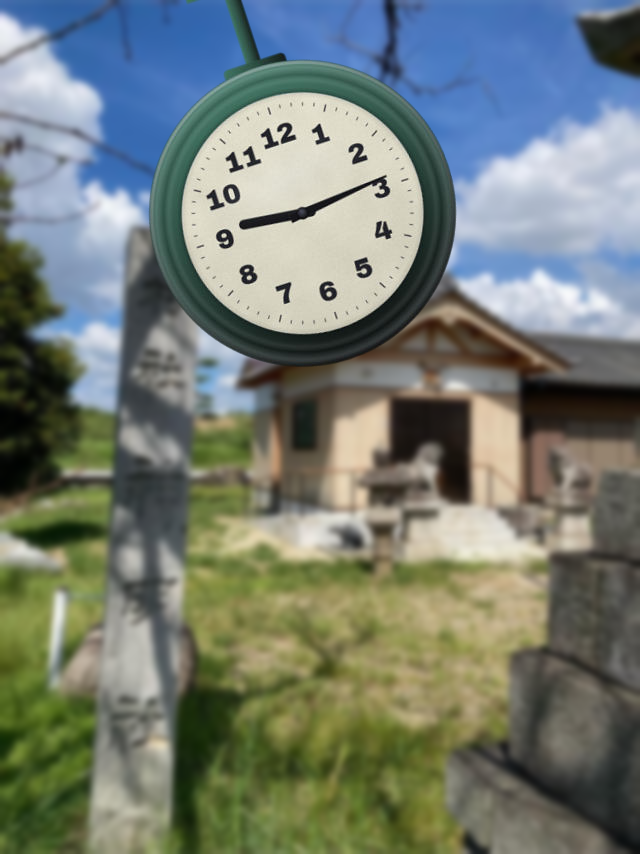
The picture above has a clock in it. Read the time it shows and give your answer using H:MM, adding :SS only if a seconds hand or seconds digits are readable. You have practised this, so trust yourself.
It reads 9:14
